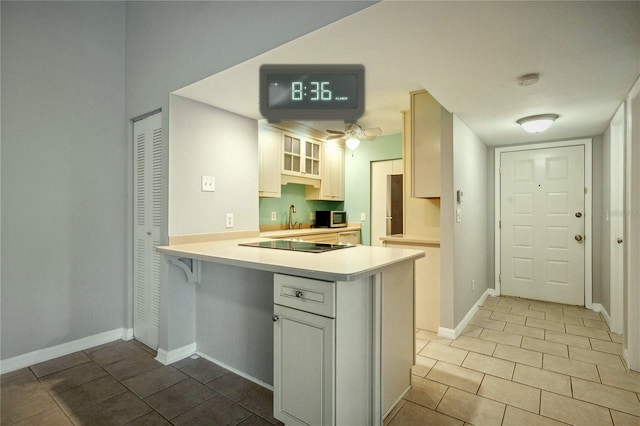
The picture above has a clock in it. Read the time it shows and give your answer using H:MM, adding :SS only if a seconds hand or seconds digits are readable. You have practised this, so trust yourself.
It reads 8:36
